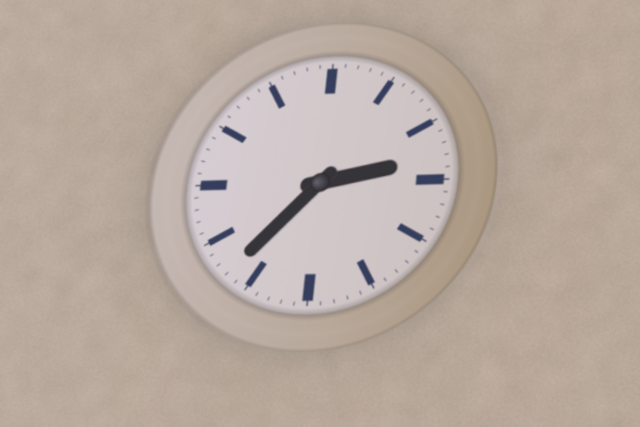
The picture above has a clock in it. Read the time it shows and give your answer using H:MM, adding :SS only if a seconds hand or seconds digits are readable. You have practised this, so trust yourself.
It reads 2:37
